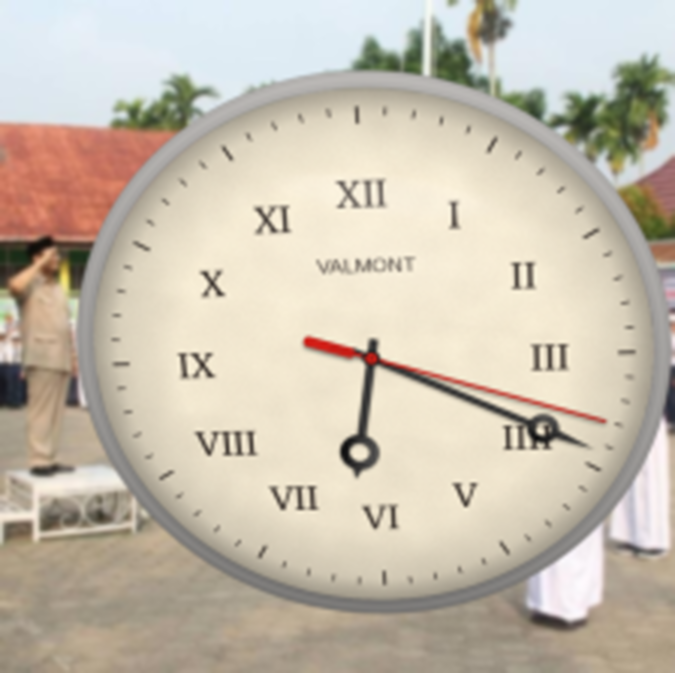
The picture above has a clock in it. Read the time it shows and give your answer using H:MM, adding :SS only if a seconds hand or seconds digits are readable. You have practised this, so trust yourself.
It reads 6:19:18
